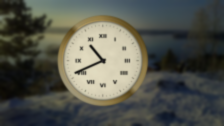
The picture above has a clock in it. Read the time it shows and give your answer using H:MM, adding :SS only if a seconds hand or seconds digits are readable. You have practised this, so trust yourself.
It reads 10:41
